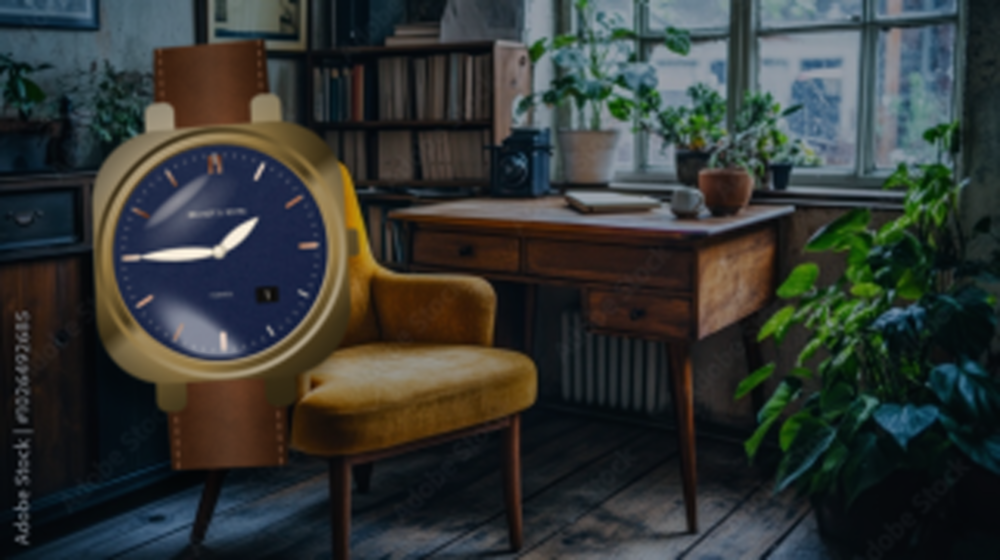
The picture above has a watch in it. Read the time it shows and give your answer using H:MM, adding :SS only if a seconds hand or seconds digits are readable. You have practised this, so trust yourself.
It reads 1:45
